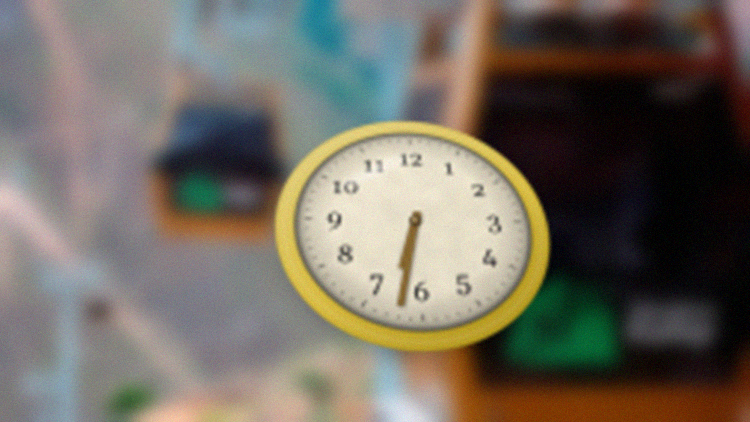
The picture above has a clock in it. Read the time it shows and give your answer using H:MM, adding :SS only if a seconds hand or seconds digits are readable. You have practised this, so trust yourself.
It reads 6:32
